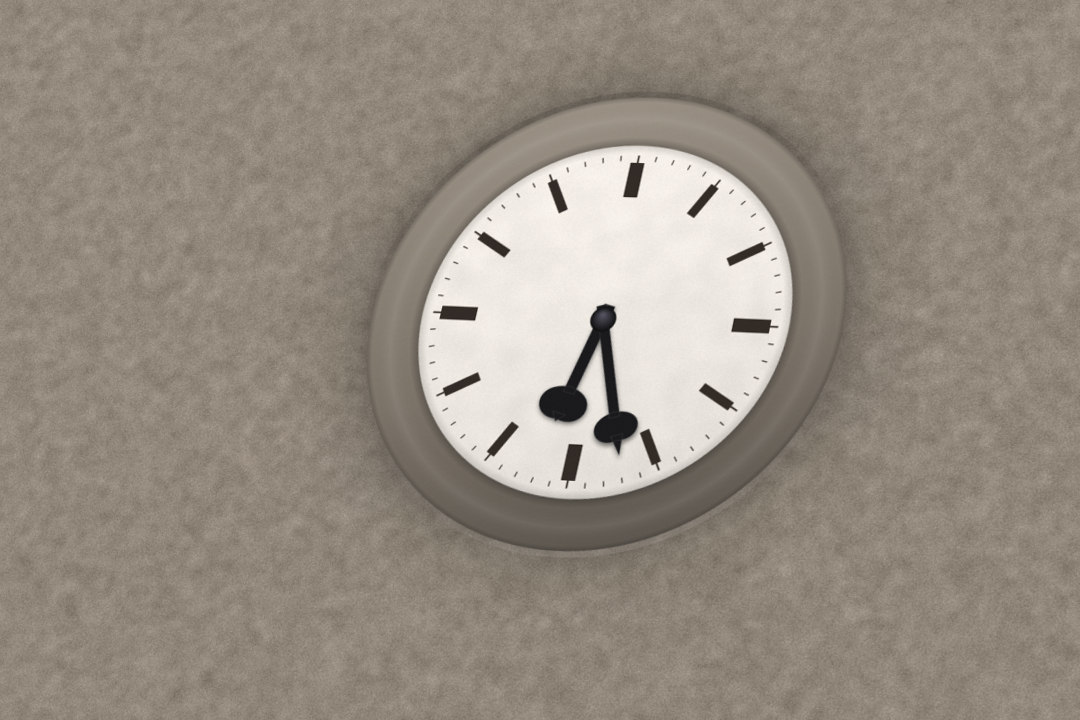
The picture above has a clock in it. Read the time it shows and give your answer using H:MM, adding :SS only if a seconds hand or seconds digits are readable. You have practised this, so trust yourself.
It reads 6:27
